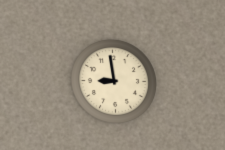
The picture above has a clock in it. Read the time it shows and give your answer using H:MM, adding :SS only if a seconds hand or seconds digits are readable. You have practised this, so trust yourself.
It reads 8:59
